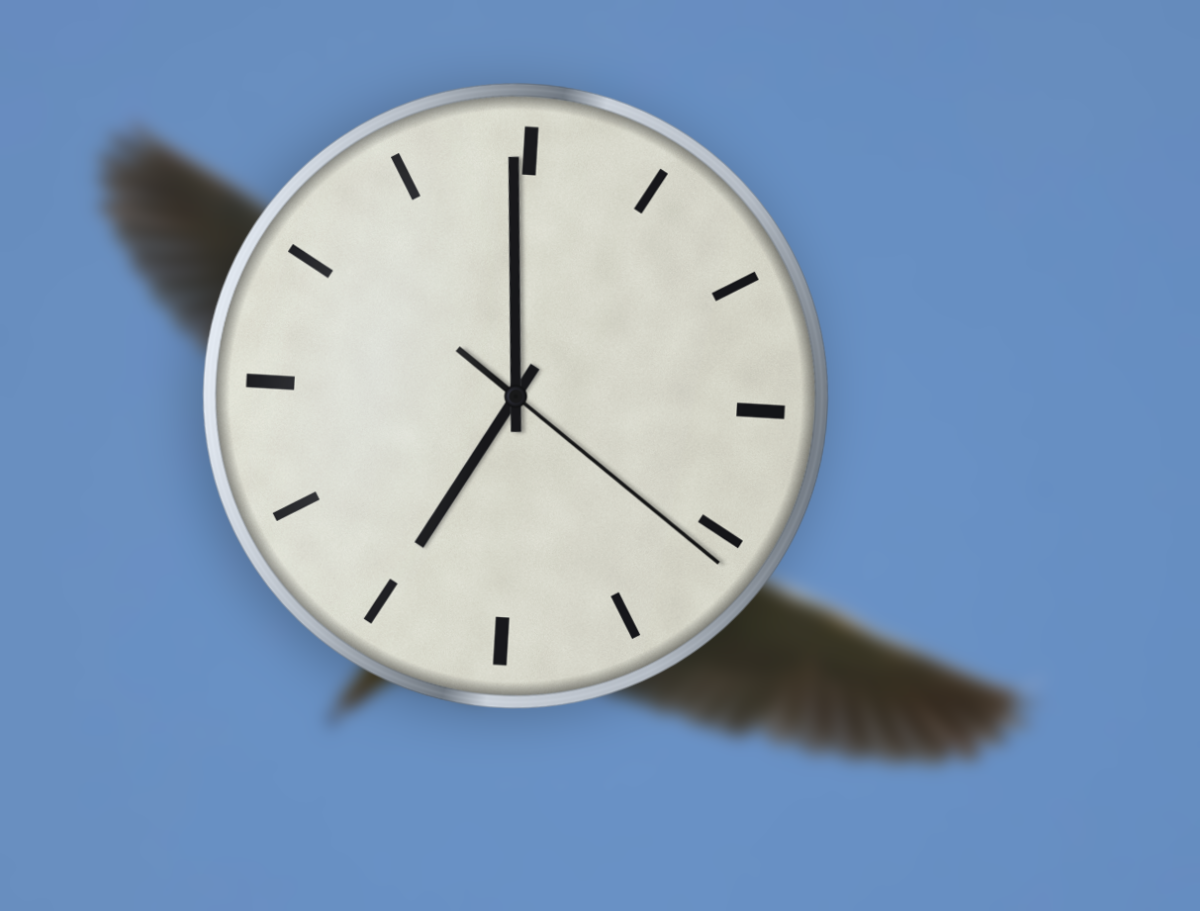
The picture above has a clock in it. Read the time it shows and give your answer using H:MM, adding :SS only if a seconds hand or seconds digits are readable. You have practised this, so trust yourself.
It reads 6:59:21
